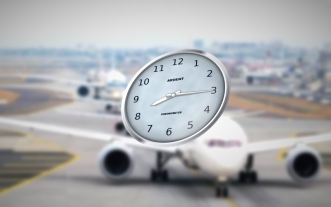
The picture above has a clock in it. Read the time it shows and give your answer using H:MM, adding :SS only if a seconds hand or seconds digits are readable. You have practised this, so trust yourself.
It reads 8:15
